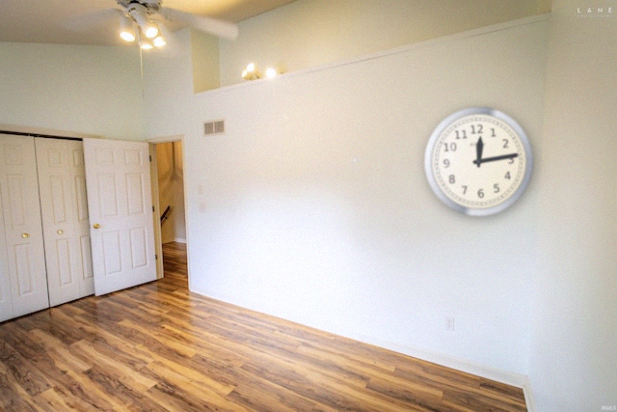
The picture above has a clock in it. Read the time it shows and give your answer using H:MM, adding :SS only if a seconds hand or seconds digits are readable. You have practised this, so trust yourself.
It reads 12:14
